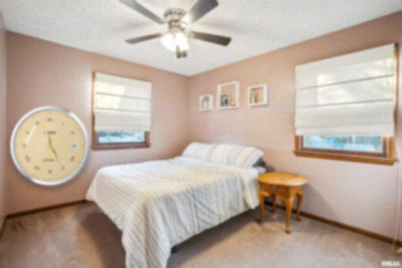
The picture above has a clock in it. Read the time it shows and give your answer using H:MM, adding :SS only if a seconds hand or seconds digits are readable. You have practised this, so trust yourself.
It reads 11:26
